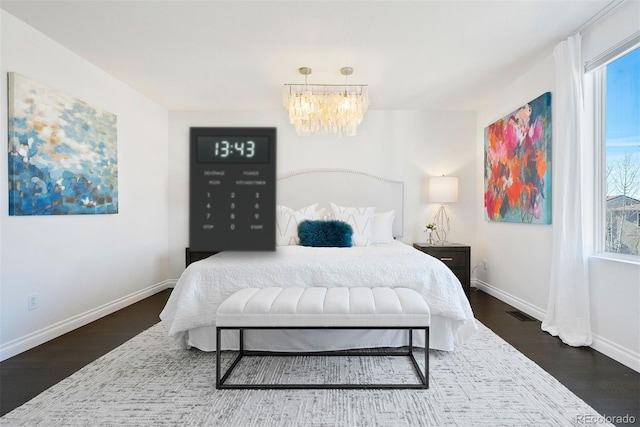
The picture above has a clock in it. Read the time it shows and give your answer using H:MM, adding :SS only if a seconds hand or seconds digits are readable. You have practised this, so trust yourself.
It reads 13:43
